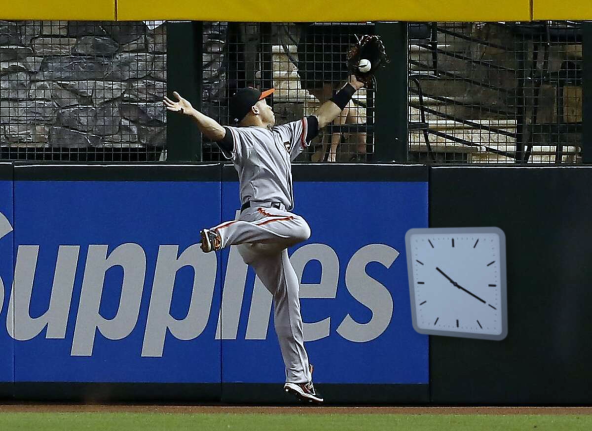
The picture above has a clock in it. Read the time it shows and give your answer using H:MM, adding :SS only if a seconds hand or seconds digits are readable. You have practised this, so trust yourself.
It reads 10:20
